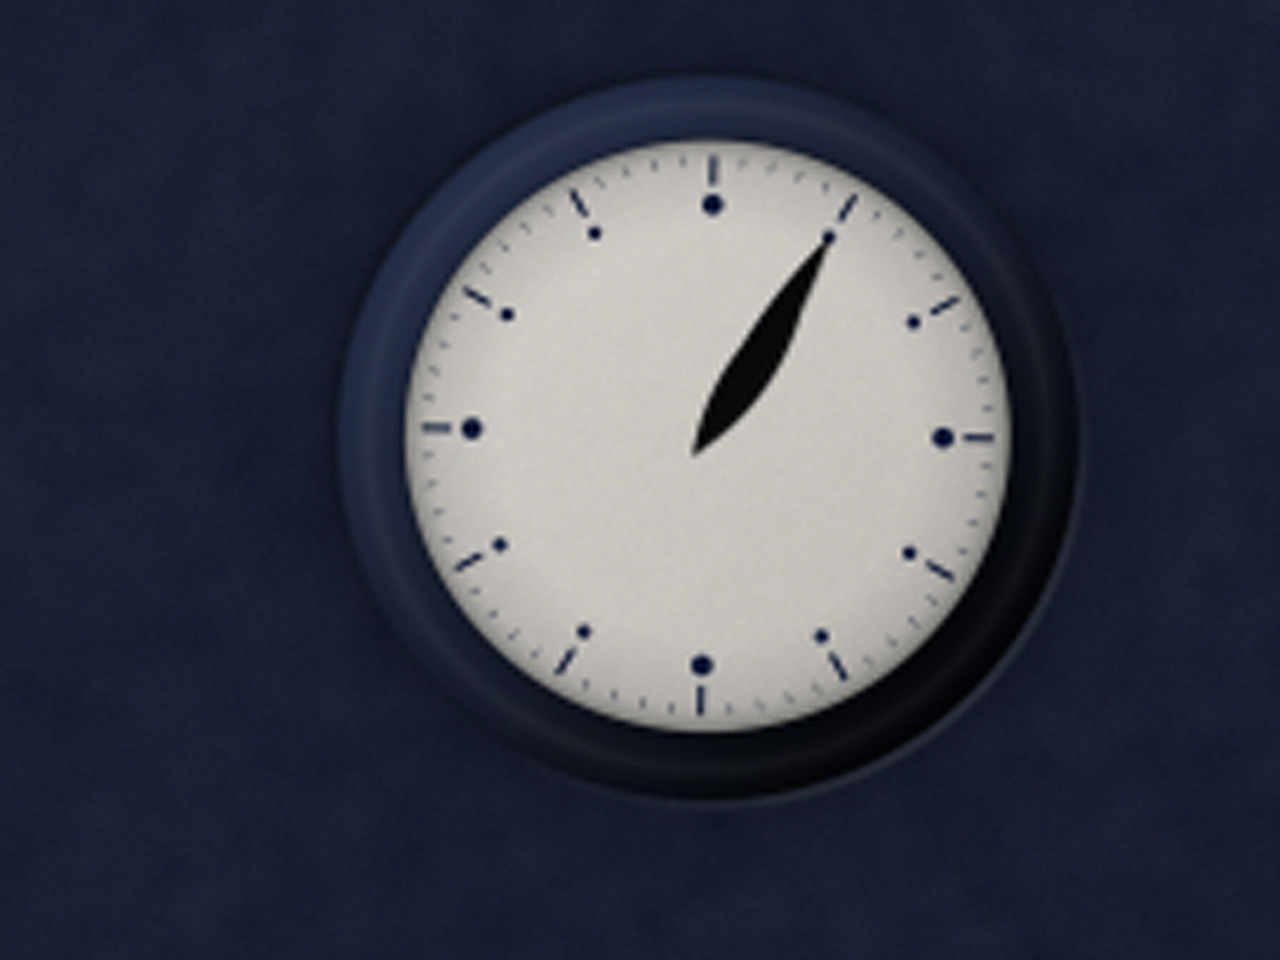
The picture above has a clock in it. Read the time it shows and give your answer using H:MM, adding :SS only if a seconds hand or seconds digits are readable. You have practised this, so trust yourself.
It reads 1:05
